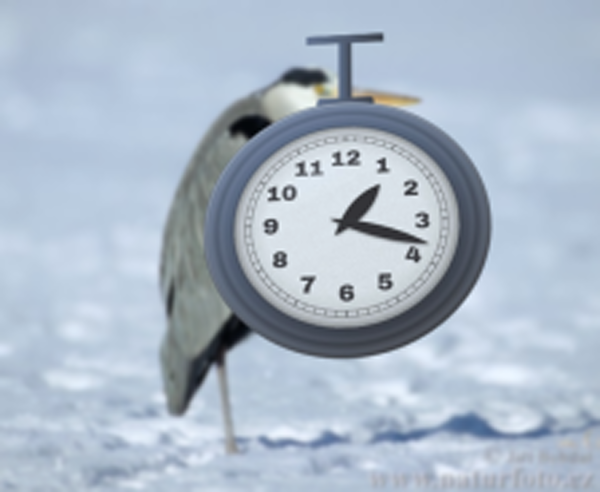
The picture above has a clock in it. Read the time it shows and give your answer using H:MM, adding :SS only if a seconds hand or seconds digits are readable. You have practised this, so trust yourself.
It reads 1:18
